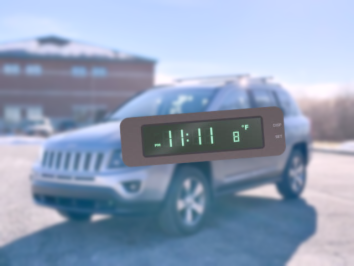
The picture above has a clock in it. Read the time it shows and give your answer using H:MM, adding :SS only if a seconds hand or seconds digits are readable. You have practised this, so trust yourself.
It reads 11:11
